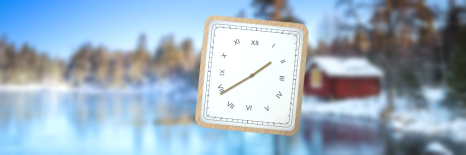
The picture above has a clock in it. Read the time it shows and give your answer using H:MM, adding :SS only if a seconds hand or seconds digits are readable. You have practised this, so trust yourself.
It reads 1:39
